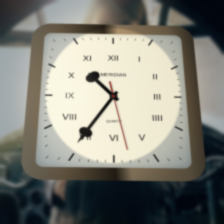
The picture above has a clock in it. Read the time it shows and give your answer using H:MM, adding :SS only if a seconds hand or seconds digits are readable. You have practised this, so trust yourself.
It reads 10:35:28
